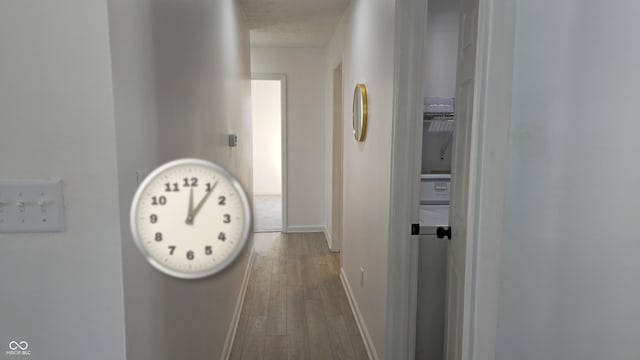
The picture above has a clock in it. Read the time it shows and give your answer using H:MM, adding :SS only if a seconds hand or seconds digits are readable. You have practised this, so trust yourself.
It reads 12:06
